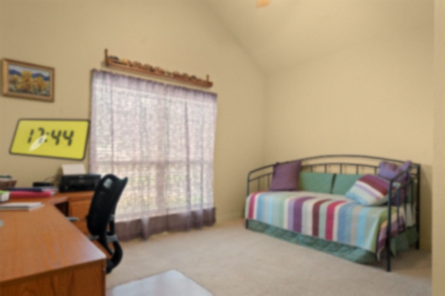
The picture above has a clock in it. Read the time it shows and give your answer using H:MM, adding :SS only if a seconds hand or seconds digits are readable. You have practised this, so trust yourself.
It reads 17:44
